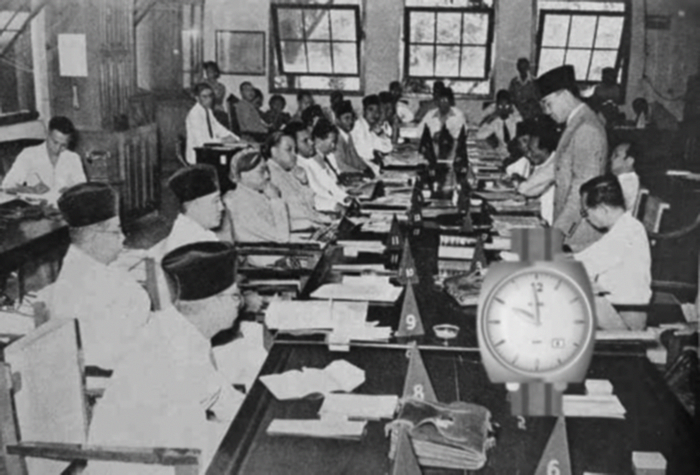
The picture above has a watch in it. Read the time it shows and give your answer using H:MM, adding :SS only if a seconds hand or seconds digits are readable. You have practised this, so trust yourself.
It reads 9:59
